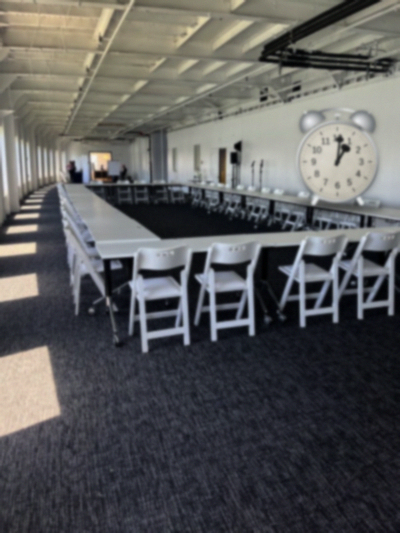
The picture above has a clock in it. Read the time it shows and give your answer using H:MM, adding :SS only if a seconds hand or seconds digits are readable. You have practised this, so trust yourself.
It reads 1:01
